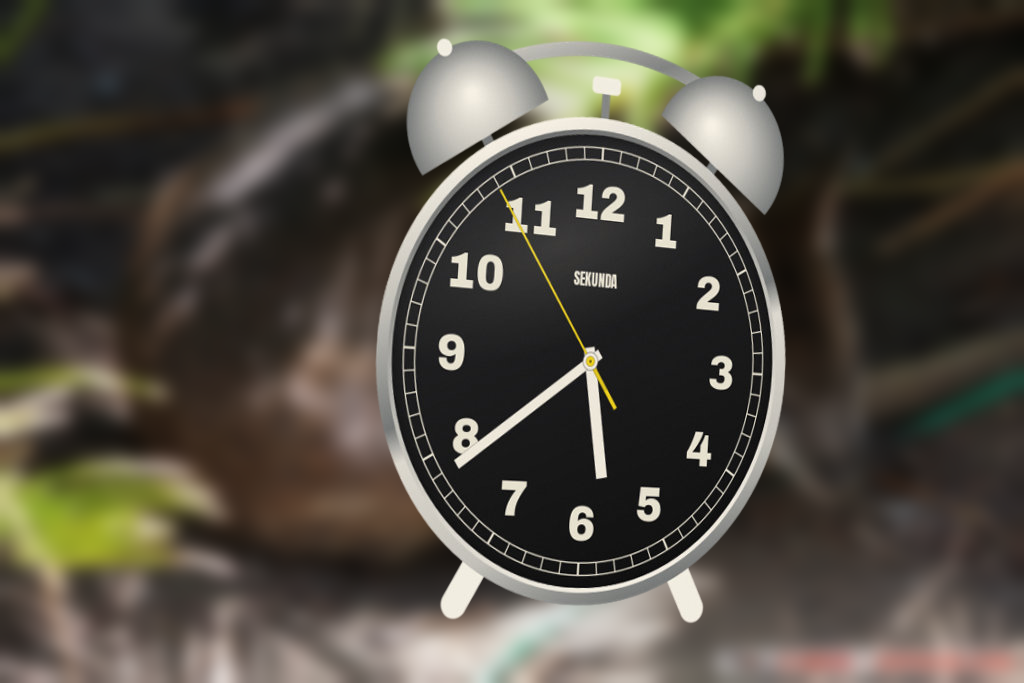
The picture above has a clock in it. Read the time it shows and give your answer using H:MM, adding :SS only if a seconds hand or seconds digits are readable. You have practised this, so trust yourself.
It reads 5:38:54
